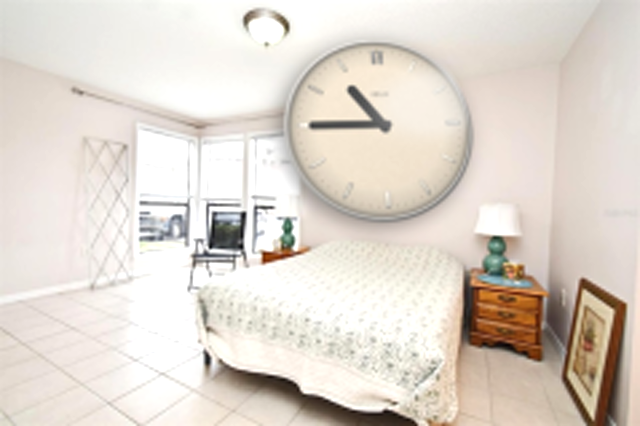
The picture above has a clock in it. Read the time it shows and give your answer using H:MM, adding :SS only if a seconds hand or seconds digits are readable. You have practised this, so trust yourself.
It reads 10:45
